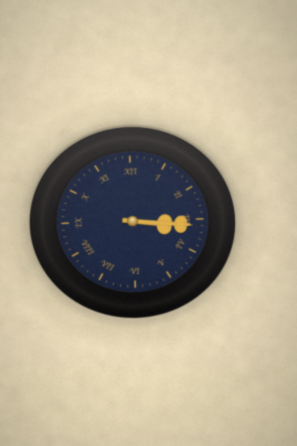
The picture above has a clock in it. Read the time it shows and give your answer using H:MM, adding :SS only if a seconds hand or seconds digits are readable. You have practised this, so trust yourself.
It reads 3:16
